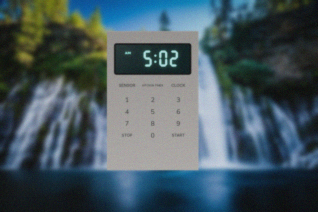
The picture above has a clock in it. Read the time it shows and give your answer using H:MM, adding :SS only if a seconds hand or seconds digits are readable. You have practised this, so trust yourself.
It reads 5:02
